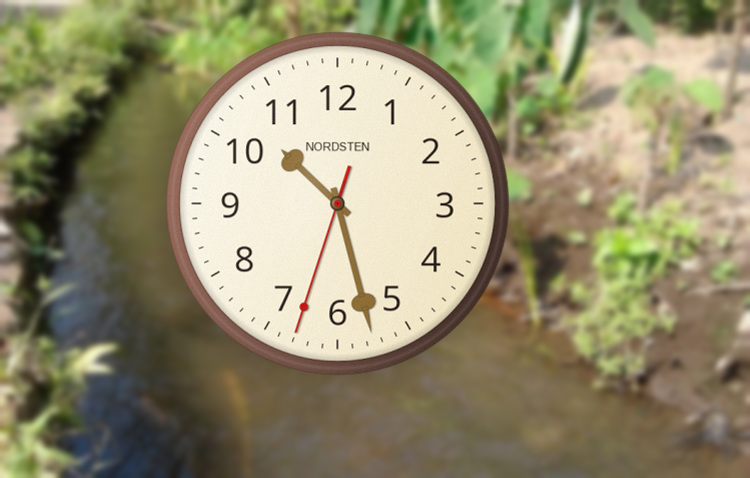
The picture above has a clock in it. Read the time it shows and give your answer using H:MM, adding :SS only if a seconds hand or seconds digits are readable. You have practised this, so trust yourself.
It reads 10:27:33
